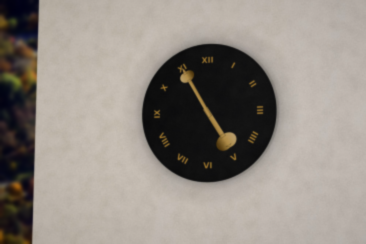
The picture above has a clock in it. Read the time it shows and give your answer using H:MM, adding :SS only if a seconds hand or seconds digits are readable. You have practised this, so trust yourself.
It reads 4:55
